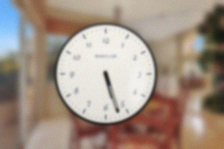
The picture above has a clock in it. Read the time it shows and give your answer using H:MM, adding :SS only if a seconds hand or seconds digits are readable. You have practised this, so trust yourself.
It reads 5:27
